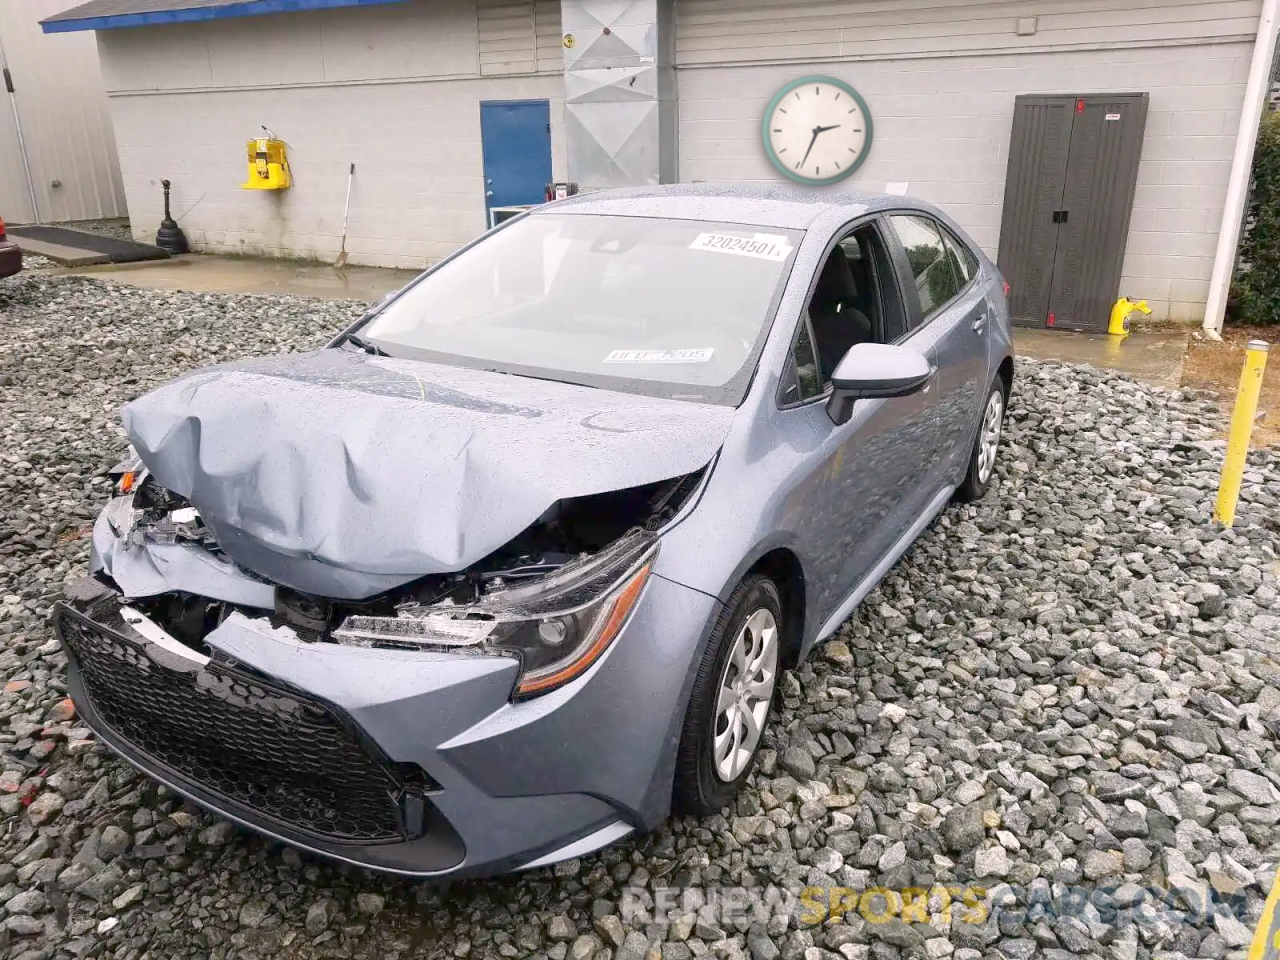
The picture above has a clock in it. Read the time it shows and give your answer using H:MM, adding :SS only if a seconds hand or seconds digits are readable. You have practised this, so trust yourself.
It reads 2:34
